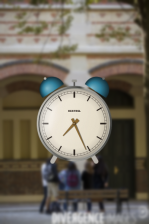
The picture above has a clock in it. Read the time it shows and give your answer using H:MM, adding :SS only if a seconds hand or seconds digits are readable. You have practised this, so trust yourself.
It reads 7:26
